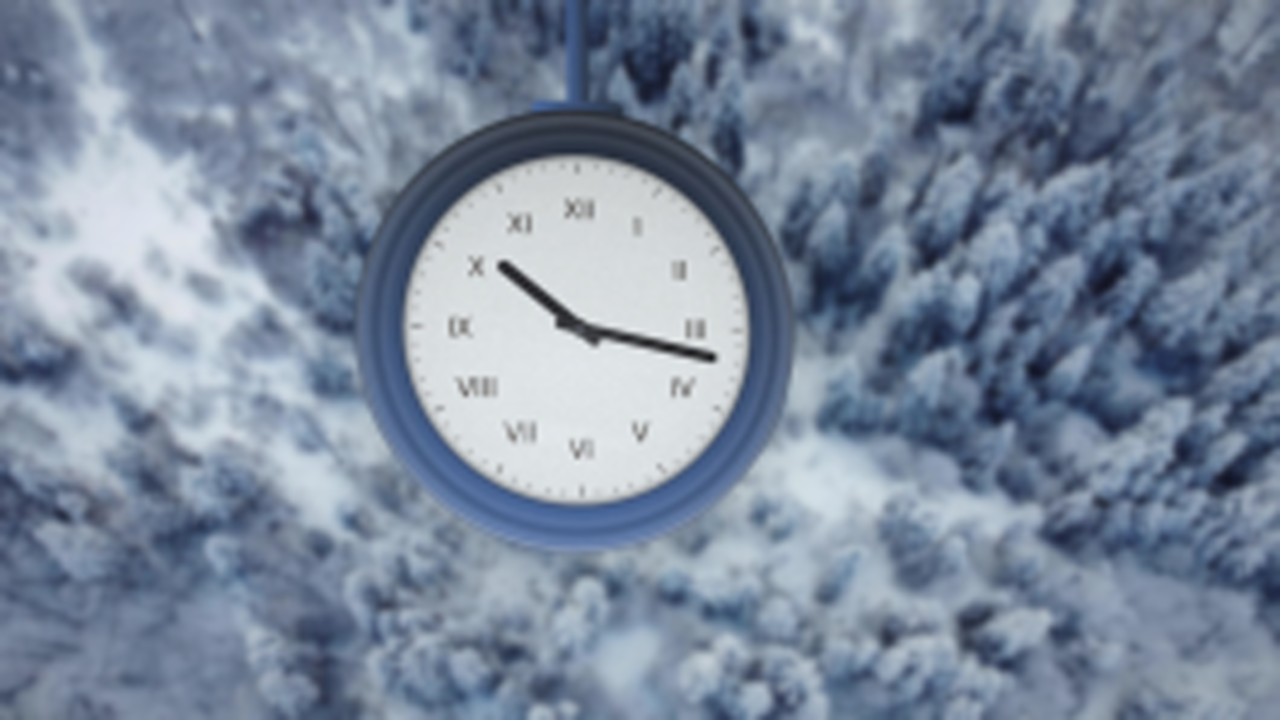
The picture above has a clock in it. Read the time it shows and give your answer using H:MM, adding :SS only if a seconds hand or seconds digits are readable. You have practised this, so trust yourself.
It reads 10:17
